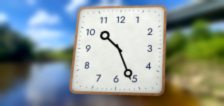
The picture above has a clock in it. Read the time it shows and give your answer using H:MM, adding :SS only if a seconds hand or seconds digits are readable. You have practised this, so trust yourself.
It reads 10:26
